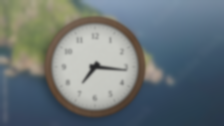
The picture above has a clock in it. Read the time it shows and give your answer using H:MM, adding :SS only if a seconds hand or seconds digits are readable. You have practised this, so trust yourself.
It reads 7:16
